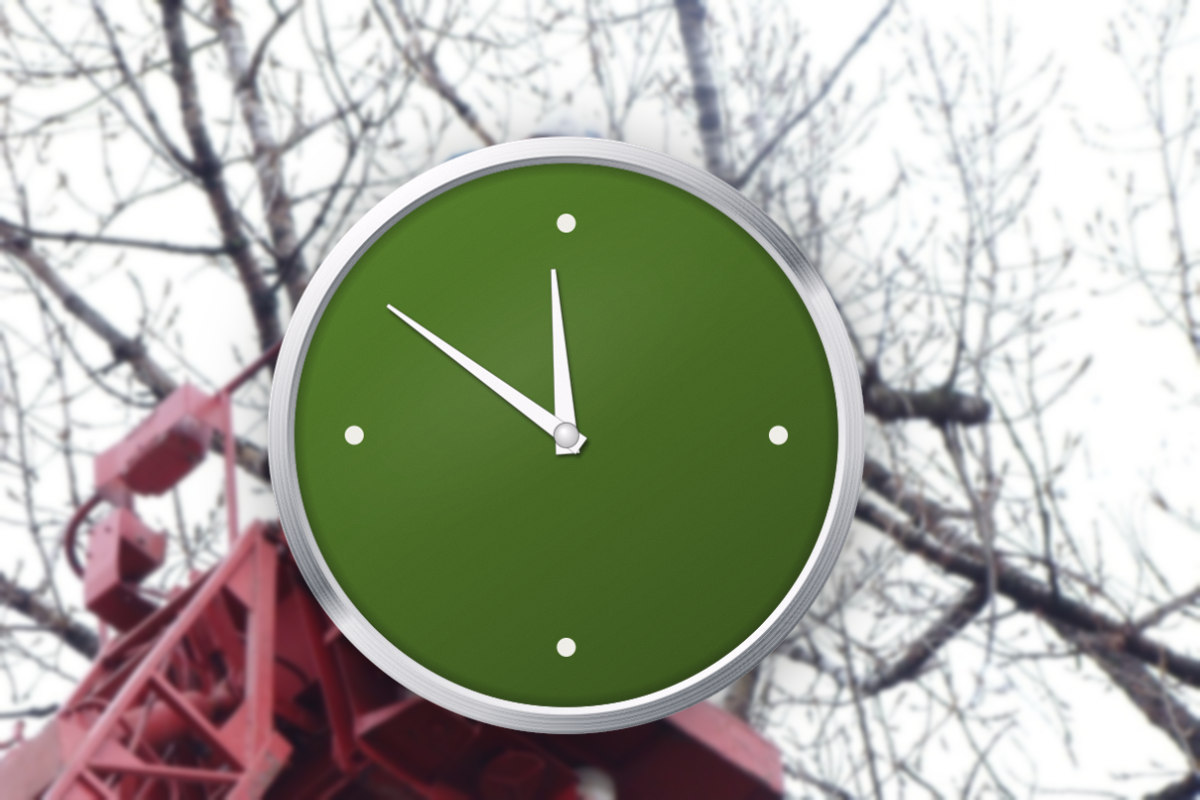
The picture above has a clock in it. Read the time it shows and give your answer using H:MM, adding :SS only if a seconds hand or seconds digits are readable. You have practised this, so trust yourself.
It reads 11:51
